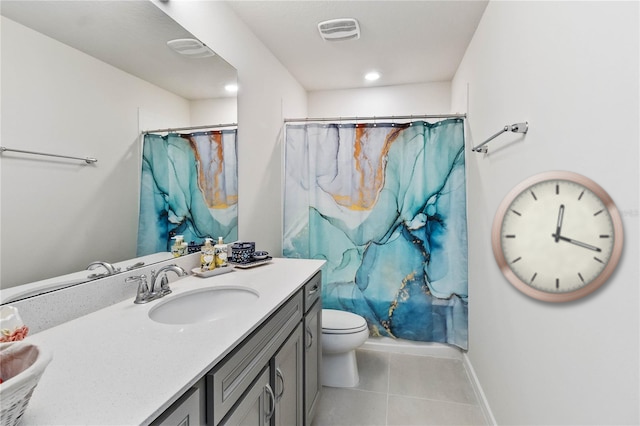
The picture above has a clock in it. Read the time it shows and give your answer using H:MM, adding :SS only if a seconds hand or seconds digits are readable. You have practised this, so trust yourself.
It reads 12:18
